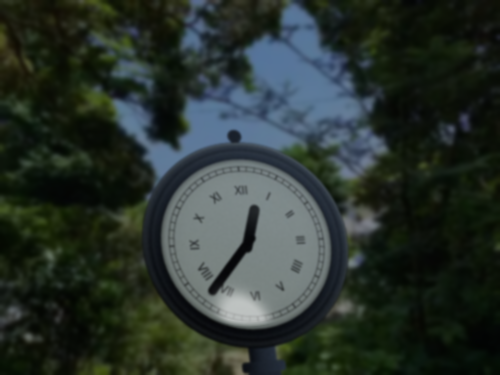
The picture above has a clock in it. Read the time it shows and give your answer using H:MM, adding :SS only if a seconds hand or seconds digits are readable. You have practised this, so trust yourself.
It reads 12:37
